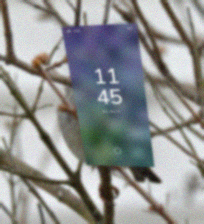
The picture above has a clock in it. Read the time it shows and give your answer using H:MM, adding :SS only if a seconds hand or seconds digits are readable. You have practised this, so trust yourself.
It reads 11:45
